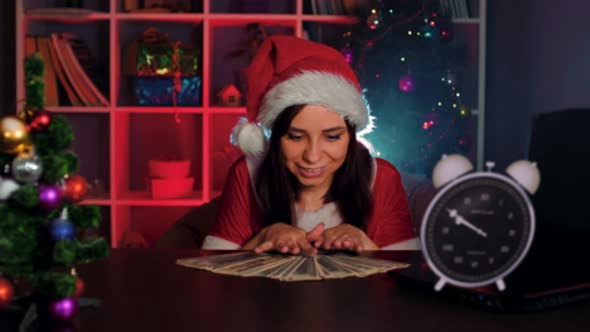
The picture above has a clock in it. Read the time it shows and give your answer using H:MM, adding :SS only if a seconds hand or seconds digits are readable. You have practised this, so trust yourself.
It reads 9:50
